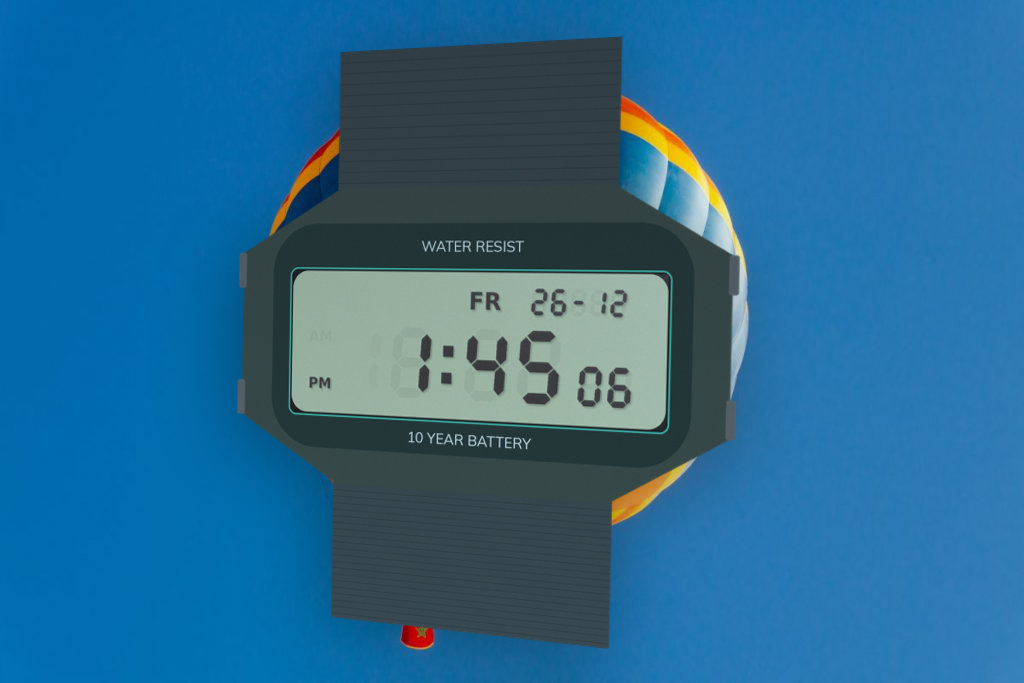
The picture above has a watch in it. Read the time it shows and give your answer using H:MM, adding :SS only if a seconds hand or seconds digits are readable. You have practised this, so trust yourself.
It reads 1:45:06
